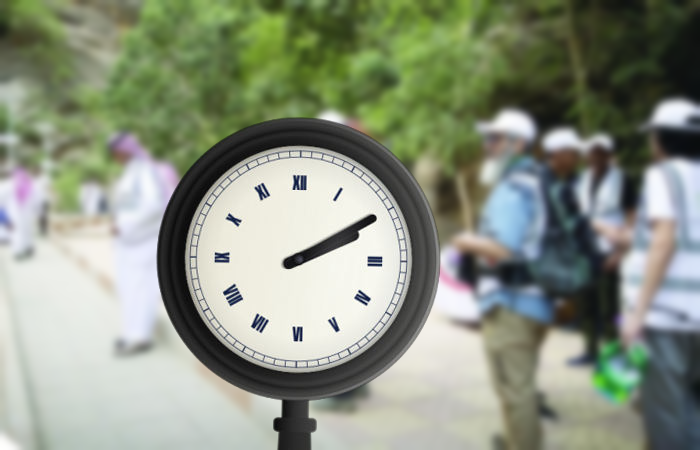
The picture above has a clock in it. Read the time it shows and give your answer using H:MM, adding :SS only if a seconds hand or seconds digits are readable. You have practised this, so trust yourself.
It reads 2:10
